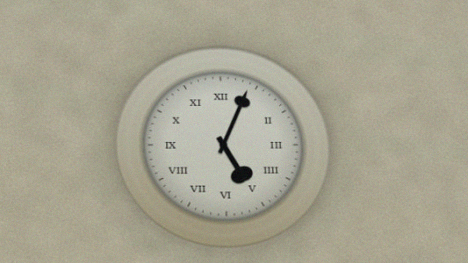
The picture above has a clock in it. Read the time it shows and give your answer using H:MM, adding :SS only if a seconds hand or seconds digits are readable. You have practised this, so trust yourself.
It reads 5:04
